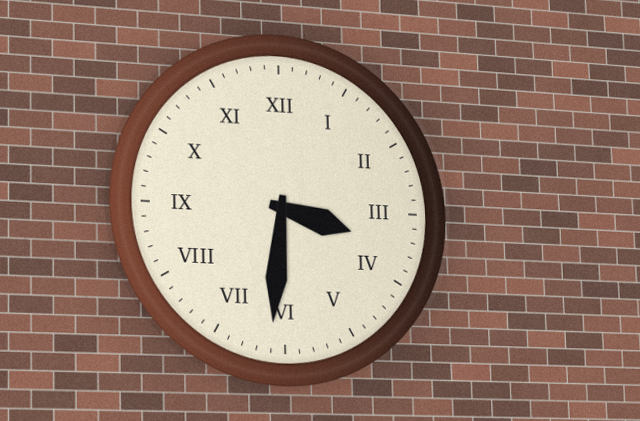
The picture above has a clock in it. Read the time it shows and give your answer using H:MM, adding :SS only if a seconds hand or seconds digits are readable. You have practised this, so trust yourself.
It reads 3:31
